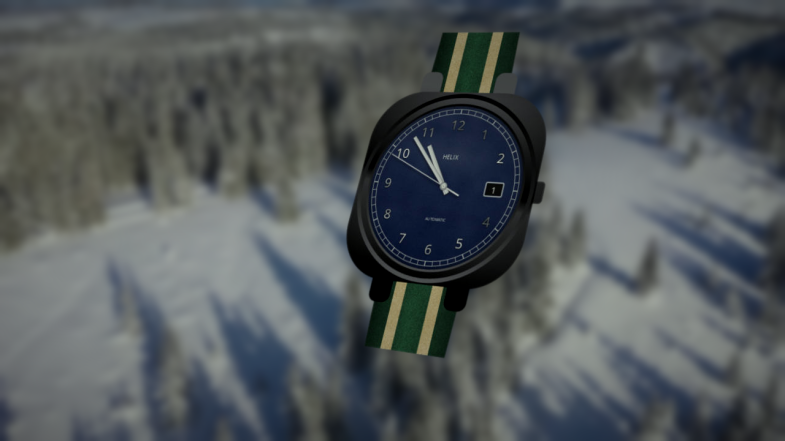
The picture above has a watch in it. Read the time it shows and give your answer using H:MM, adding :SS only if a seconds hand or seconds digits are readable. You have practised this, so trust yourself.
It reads 10:52:49
